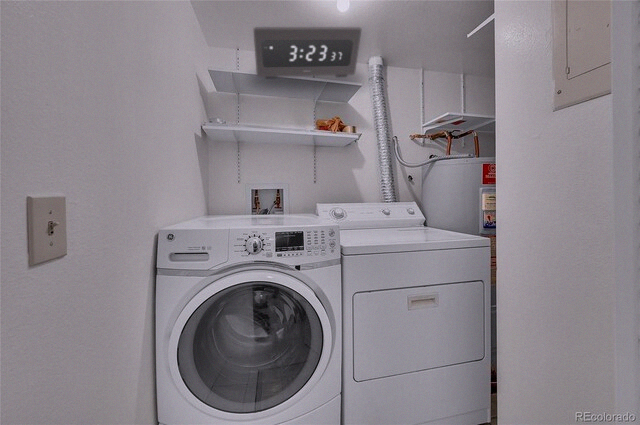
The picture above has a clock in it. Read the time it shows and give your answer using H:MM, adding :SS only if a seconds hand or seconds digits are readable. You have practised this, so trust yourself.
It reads 3:23:37
